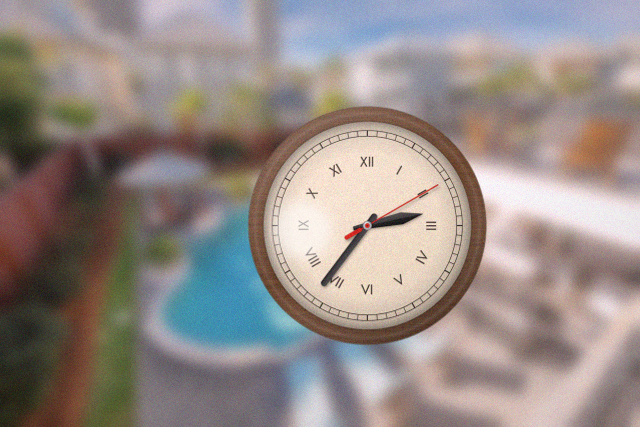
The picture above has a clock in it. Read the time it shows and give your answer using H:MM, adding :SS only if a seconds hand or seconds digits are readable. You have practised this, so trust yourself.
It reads 2:36:10
